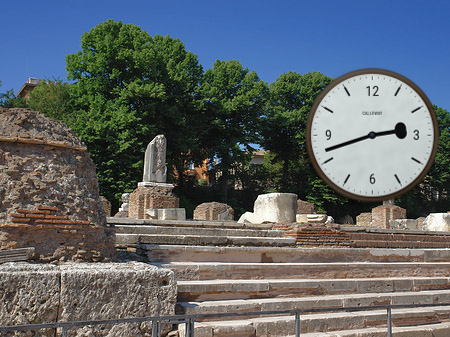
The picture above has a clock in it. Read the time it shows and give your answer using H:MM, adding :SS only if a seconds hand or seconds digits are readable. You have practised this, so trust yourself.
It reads 2:42
